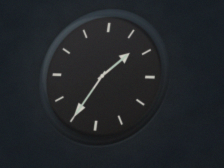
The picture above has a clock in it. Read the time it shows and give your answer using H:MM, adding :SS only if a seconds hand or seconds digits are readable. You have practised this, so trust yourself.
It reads 1:35
